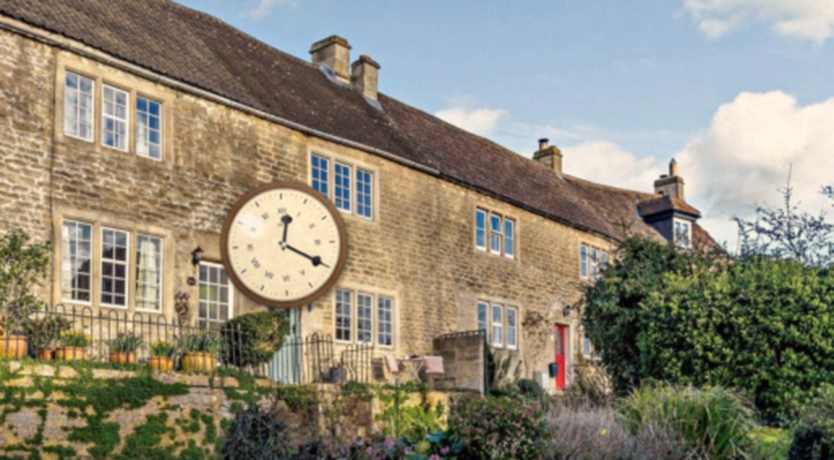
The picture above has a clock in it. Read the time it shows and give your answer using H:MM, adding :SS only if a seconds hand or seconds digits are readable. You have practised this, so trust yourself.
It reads 12:20
